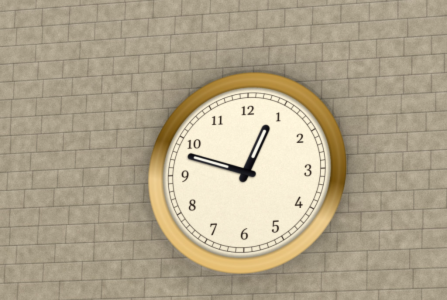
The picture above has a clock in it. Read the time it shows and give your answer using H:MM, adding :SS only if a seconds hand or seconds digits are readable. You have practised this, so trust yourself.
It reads 12:48
